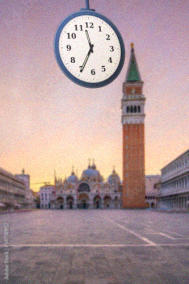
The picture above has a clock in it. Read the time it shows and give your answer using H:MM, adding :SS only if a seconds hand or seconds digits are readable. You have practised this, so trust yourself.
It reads 11:35
